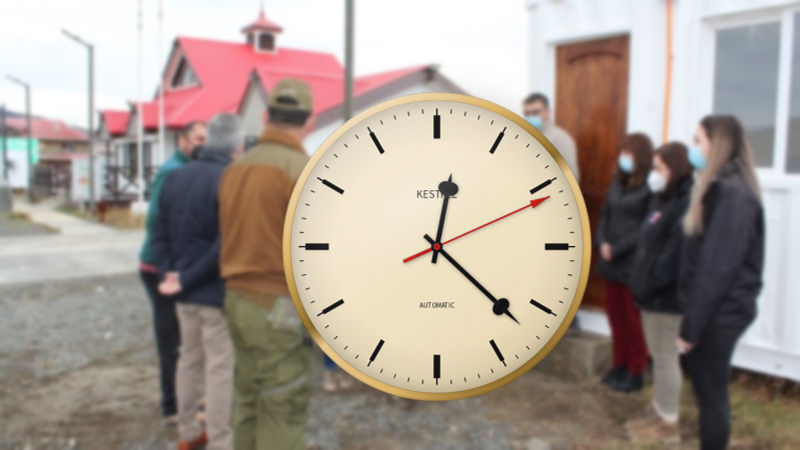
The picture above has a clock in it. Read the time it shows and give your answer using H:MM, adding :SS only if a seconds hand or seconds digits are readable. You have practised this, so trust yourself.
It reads 12:22:11
